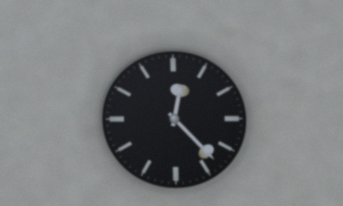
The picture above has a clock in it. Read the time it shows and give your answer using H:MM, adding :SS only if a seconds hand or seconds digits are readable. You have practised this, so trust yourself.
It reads 12:23
